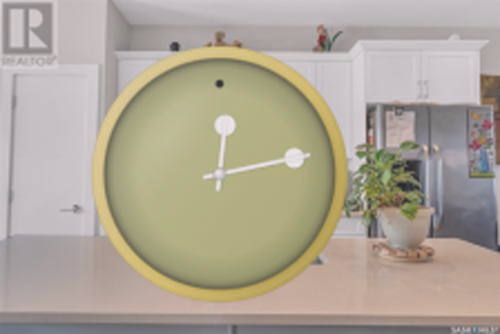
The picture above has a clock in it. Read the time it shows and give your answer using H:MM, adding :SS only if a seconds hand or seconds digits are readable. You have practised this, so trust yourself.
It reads 12:13
